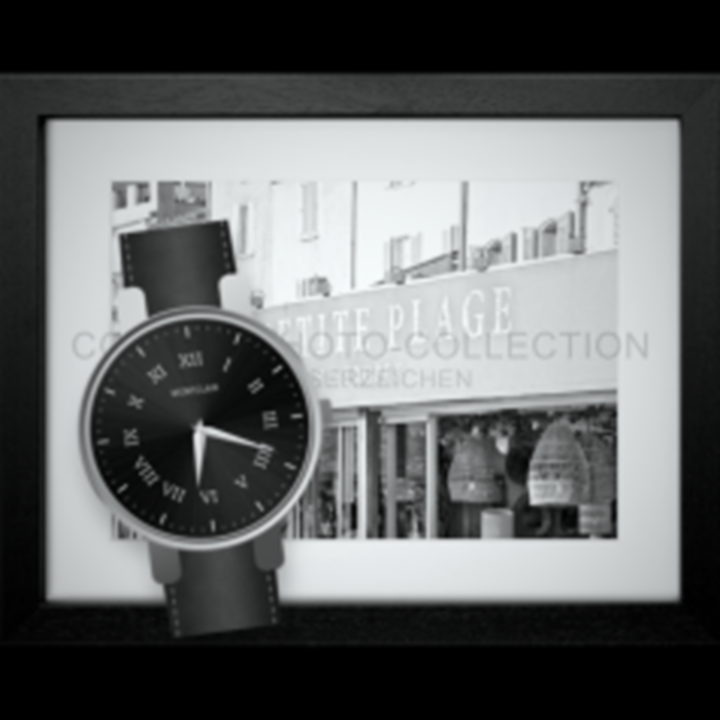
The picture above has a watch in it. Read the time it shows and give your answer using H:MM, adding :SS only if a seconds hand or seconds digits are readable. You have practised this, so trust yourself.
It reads 6:19
